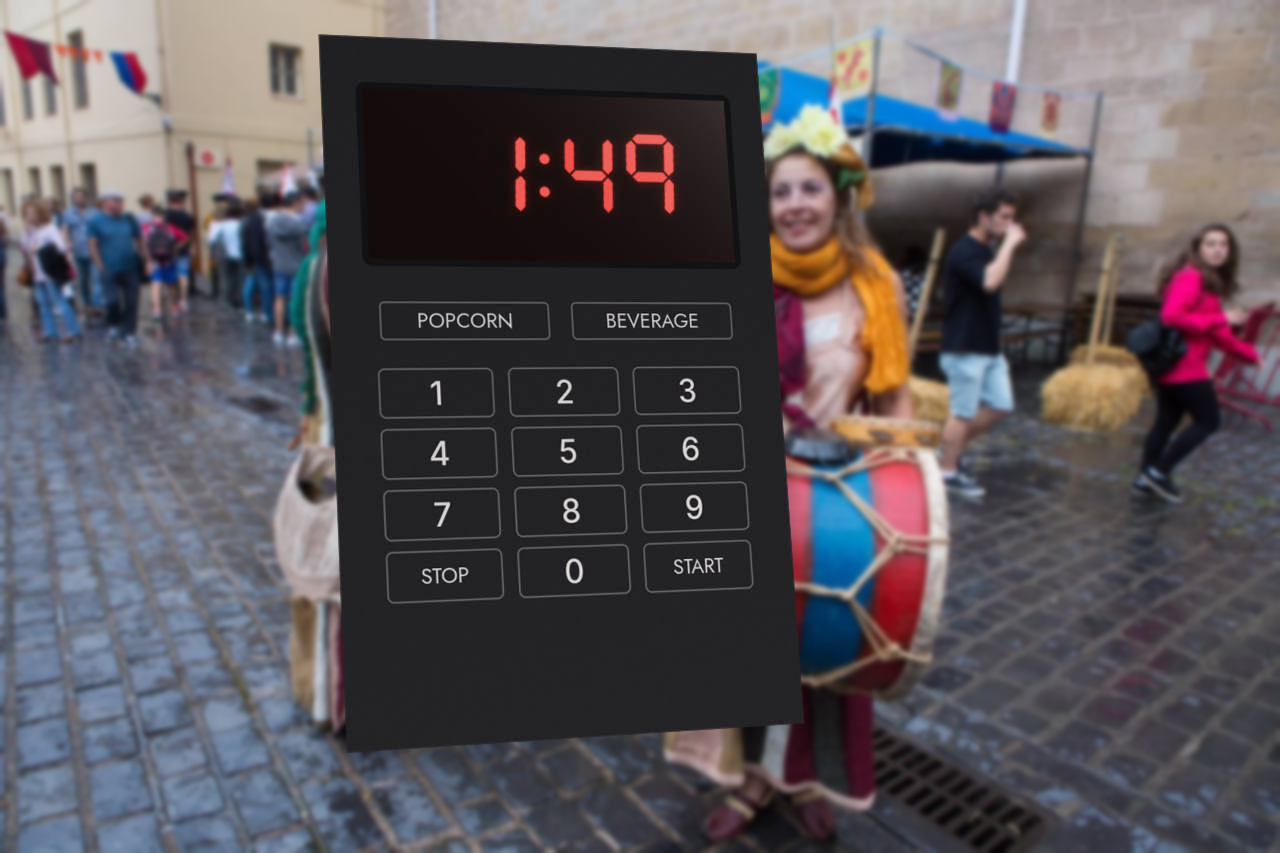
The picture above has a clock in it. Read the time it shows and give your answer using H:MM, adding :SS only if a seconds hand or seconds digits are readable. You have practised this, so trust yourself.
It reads 1:49
